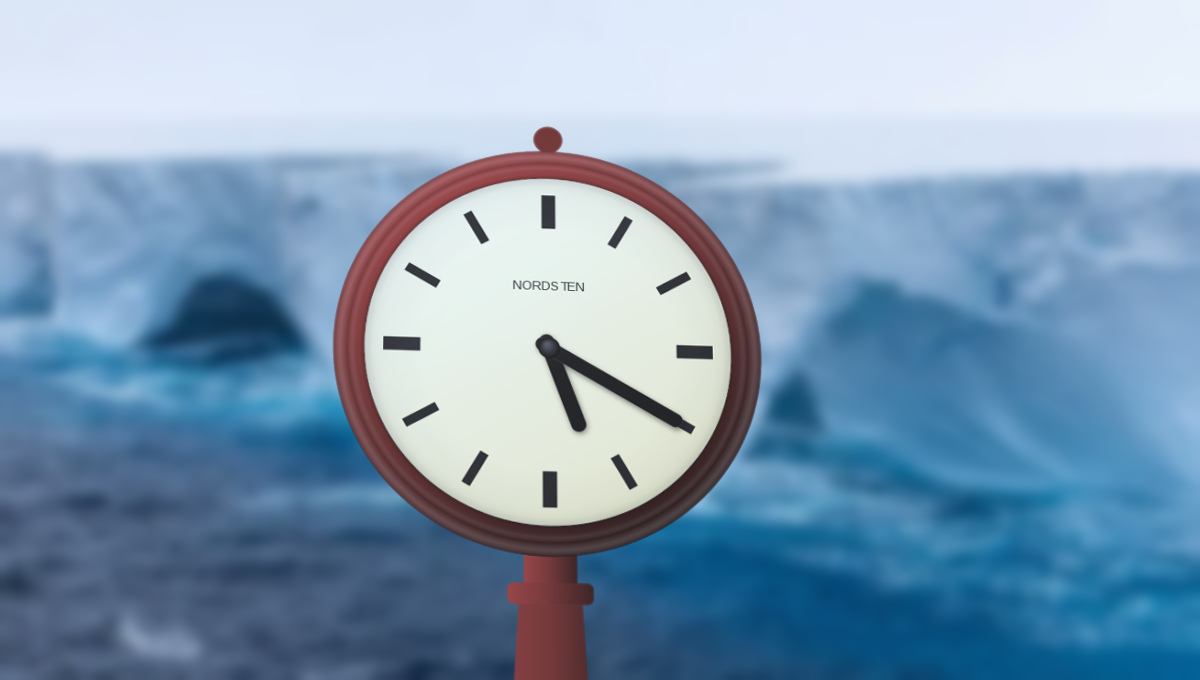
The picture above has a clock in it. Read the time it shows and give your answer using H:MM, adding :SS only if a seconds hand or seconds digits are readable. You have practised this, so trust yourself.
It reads 5:20
